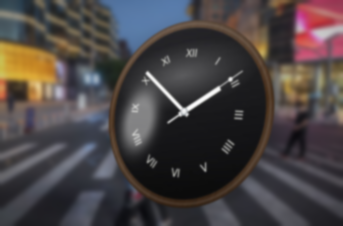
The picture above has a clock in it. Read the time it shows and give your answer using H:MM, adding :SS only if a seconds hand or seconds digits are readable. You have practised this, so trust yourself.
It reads 1:51:09
